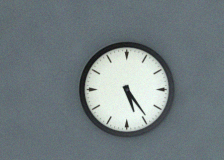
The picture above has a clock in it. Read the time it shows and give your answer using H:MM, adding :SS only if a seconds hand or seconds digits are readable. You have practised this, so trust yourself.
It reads 5:24
